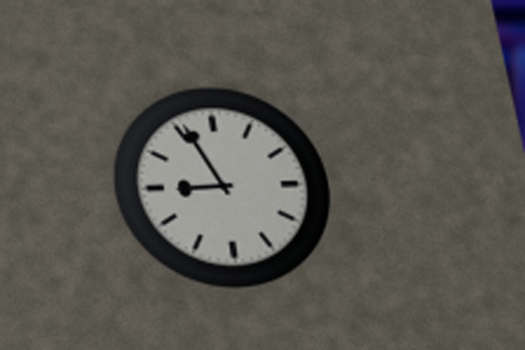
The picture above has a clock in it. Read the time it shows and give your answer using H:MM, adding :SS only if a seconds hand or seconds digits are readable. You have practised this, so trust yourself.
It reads 8:56
